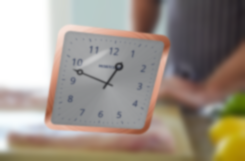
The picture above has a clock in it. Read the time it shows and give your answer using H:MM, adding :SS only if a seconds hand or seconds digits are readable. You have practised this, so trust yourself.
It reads 12:48
